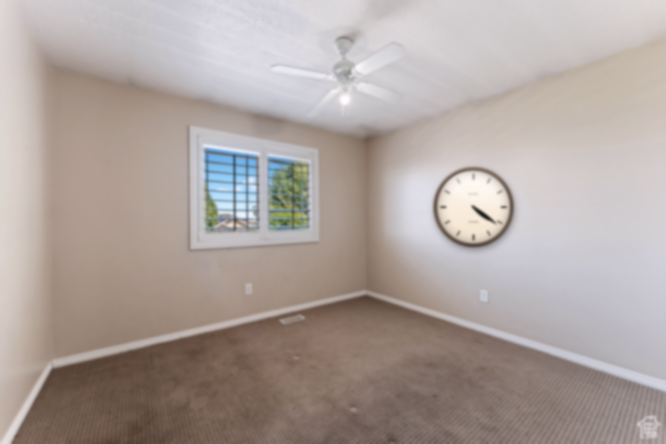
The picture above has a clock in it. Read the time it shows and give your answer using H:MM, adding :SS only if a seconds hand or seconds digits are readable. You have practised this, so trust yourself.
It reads 4:21
